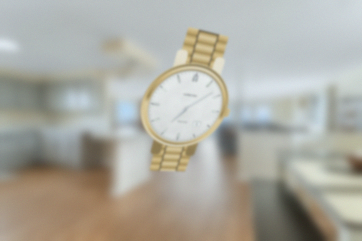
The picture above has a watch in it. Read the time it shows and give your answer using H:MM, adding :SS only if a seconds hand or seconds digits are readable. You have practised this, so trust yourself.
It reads 7:08
